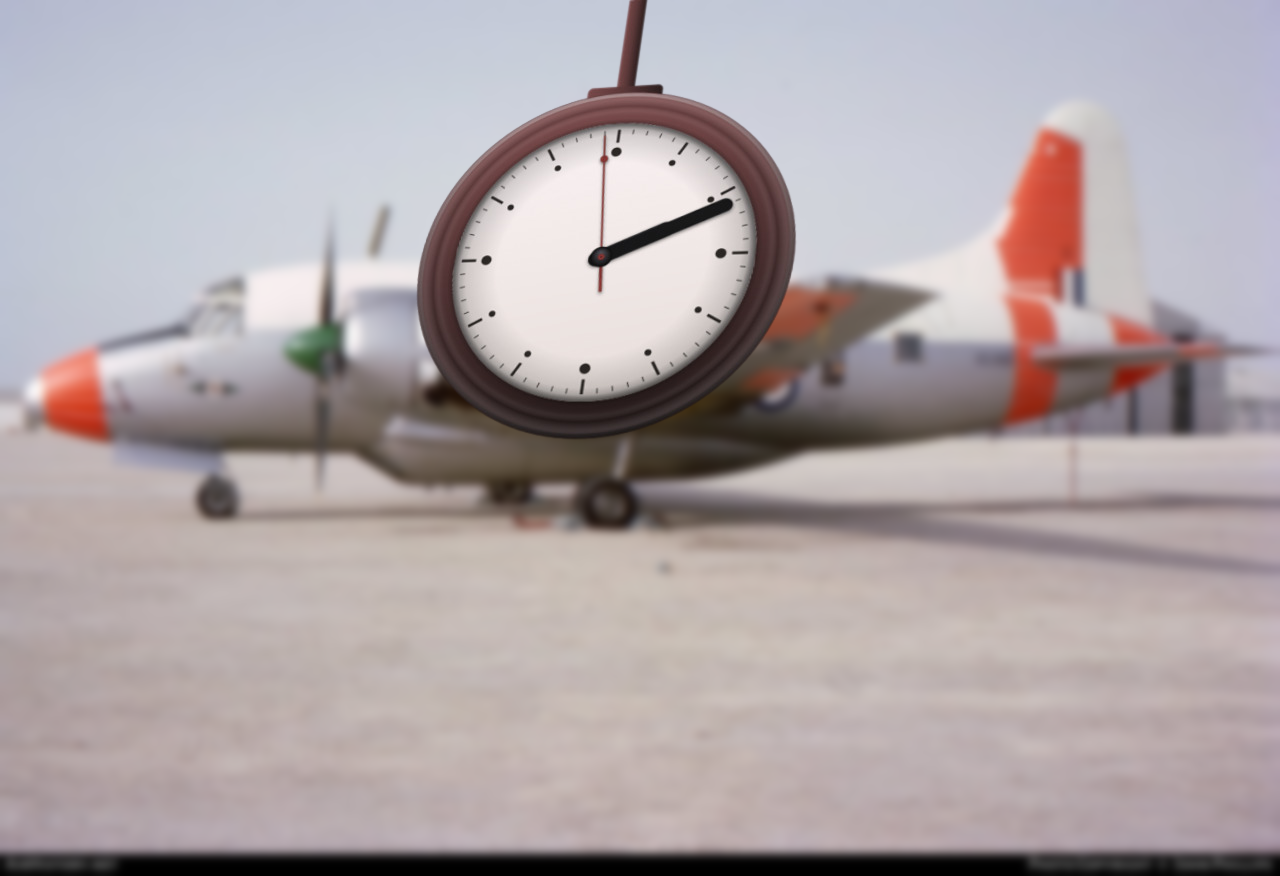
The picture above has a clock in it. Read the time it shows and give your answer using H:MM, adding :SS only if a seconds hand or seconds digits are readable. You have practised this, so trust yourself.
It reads 2:10:59
